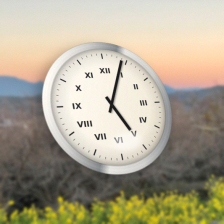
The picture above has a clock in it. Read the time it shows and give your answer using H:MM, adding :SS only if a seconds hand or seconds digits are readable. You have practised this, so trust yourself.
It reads 5:04
